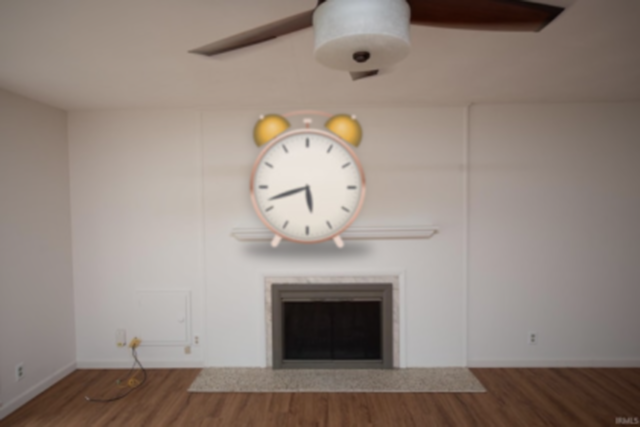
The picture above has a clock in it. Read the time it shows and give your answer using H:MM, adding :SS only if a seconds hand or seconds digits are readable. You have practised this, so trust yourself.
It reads 5:42
